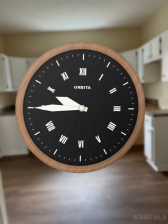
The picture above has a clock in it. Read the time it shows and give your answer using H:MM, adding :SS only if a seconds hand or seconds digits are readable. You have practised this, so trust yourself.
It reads 9:45
